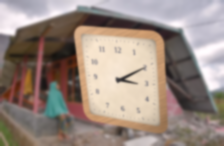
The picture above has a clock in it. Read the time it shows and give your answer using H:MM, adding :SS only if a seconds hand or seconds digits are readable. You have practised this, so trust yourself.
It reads 3:10
